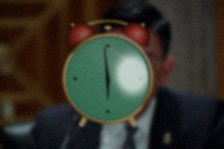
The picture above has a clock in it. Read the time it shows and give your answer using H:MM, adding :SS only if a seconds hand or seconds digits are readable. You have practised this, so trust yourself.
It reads 5:59
